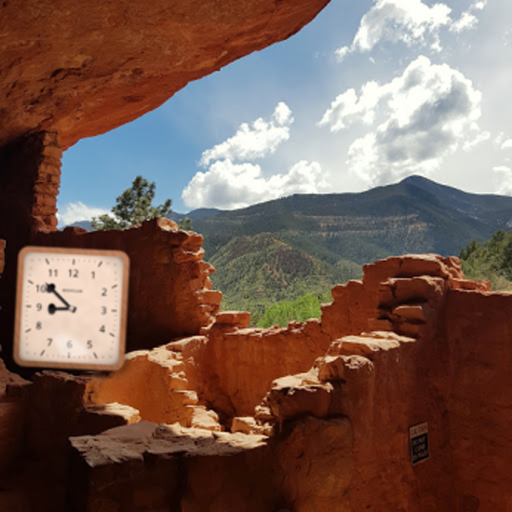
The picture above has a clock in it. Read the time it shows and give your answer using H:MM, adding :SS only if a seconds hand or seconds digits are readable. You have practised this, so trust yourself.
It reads 8:52
